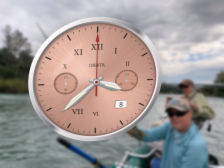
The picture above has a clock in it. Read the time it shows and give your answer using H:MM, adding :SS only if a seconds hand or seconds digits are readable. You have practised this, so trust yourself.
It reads 3:38
